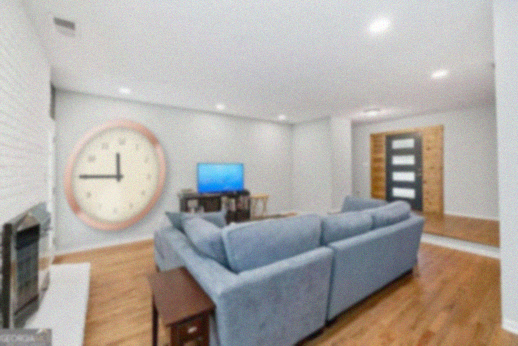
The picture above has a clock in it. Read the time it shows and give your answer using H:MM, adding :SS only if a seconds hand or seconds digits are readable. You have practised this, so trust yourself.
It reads 11:45
